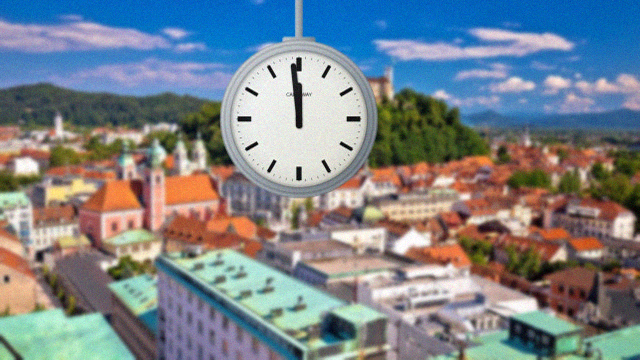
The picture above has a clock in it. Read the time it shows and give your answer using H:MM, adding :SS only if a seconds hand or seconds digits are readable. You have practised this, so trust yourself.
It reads 11:59
